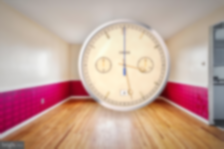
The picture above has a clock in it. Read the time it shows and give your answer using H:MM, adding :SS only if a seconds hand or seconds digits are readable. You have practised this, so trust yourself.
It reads 3:28
